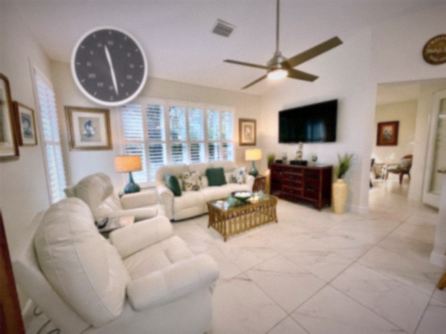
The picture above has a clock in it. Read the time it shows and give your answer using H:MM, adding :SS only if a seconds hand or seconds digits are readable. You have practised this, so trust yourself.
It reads 11:28
